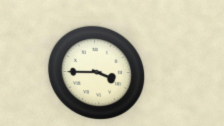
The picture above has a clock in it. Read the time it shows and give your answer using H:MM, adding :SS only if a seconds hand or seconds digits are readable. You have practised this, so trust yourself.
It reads 3:45
